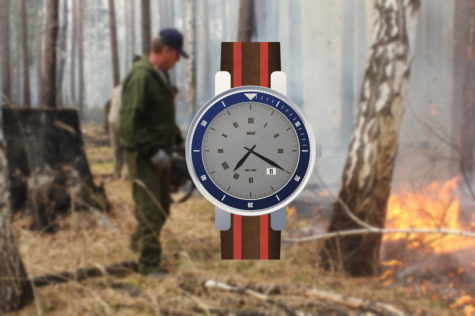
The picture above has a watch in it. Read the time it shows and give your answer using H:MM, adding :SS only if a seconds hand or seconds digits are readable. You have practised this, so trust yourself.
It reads 7:20
